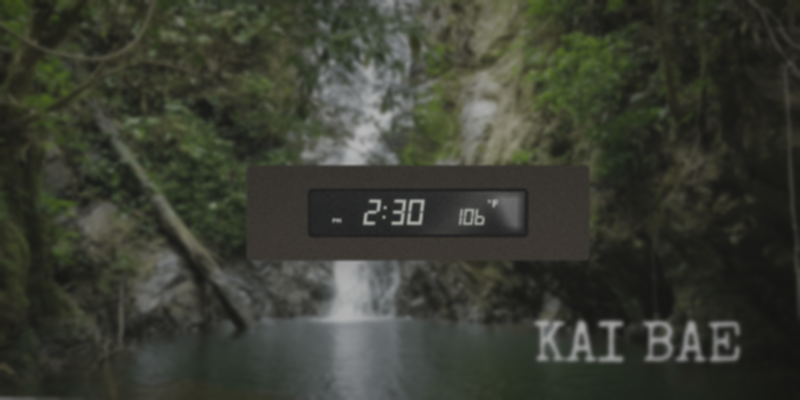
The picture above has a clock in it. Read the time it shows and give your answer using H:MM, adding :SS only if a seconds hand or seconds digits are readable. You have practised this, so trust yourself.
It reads 2:30
